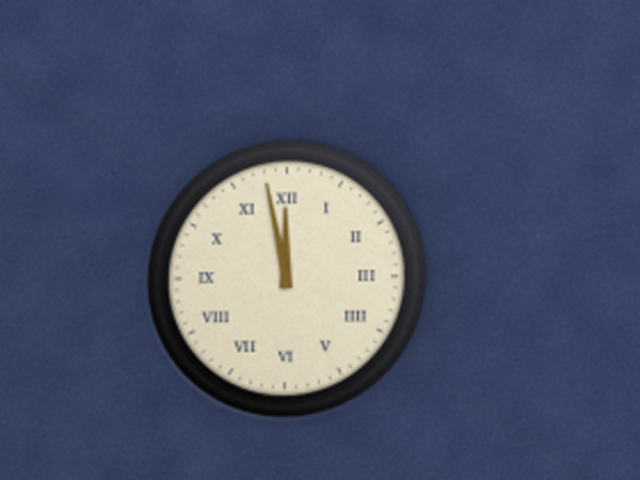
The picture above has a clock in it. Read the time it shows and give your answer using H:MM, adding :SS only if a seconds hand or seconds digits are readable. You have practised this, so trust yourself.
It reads 11:58
